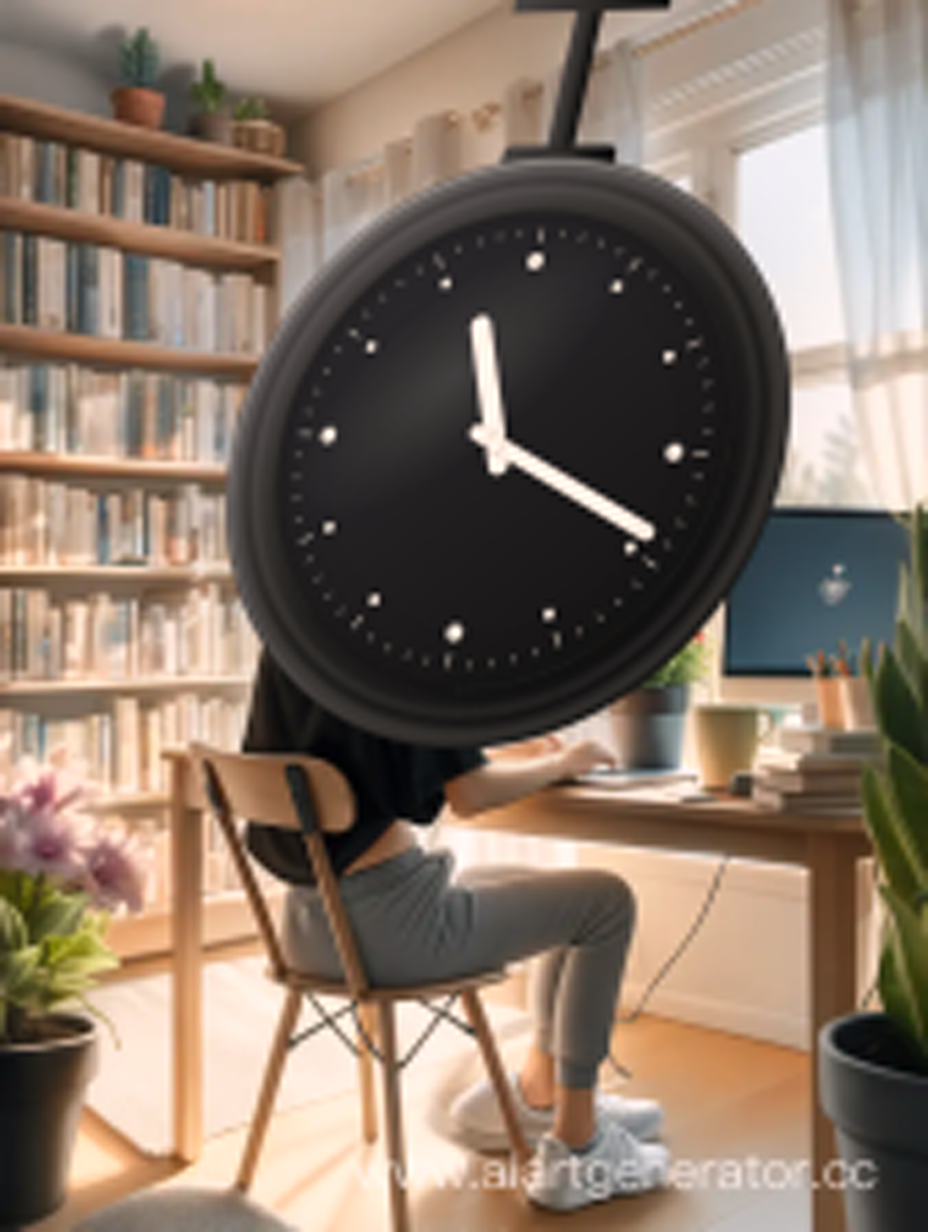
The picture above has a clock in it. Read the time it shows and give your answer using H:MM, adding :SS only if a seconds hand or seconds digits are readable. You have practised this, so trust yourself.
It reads 11:19
